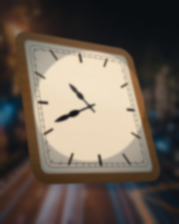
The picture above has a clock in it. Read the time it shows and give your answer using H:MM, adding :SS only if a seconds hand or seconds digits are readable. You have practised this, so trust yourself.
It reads 10:41
